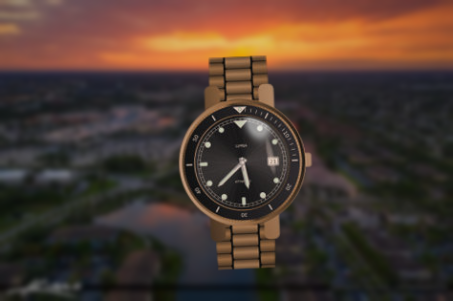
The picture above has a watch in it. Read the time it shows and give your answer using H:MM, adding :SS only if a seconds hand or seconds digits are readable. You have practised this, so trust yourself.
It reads 5:38
